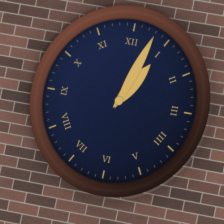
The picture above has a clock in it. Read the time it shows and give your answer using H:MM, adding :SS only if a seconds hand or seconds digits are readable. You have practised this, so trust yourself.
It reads 1:03
